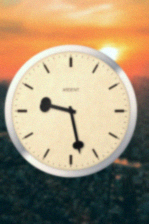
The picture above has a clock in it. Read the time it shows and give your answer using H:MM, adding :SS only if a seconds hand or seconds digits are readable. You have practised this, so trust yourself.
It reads 9:28
